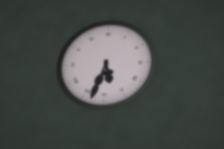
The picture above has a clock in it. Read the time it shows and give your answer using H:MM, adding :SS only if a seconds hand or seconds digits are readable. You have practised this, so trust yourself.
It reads 5:33
